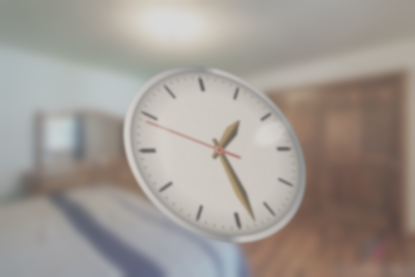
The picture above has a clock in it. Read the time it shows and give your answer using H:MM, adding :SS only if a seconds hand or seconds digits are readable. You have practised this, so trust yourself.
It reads 1:27:49
